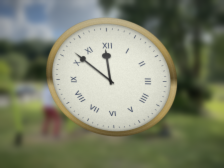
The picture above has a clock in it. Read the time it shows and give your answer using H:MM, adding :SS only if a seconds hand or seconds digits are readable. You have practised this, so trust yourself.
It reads 11:52
